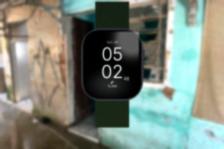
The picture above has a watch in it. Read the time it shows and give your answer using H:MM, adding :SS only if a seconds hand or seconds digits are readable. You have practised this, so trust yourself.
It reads 5:02
